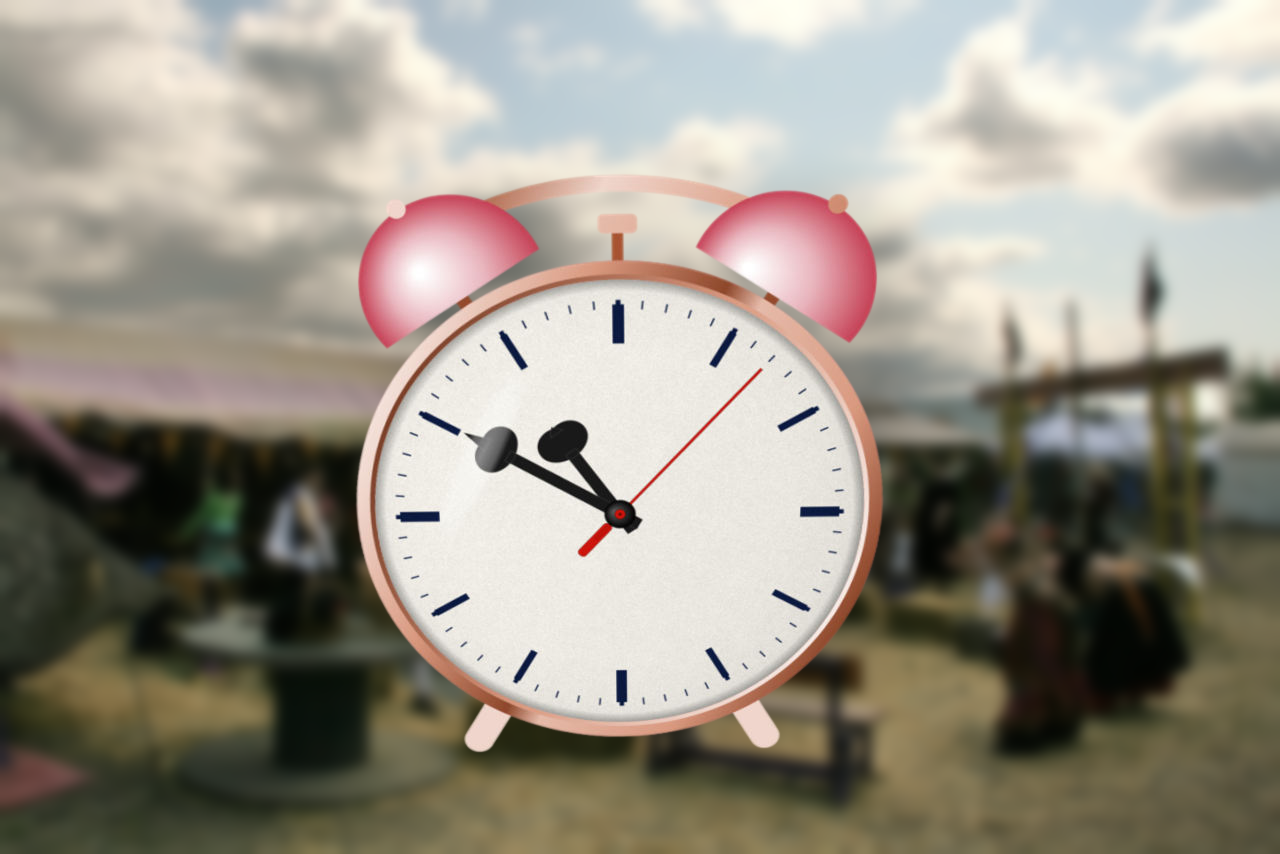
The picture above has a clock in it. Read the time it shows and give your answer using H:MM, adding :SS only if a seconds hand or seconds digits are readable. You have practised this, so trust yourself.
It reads 10:50:07
